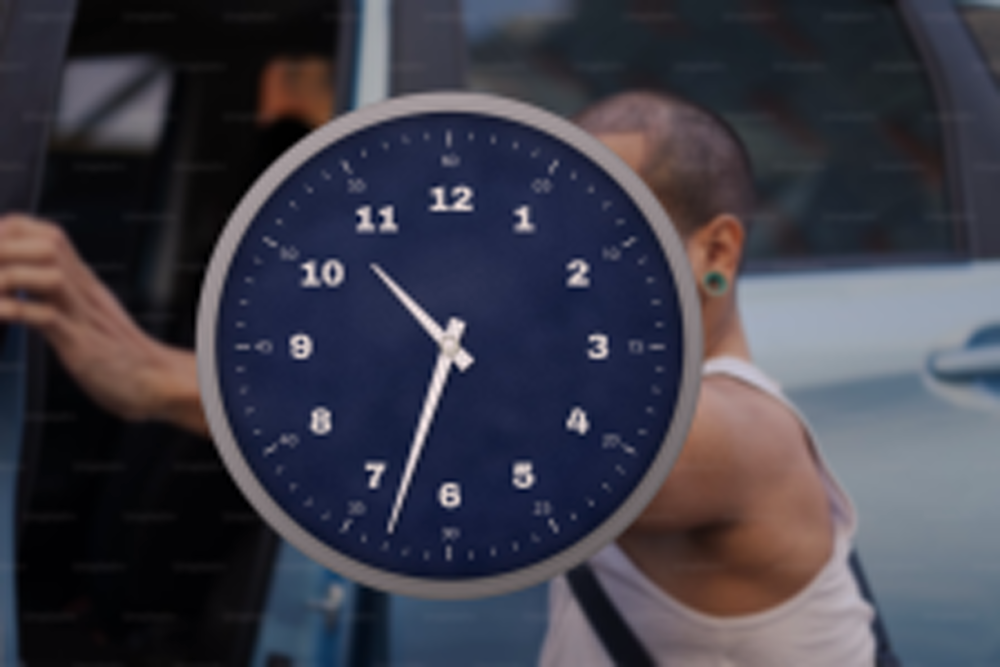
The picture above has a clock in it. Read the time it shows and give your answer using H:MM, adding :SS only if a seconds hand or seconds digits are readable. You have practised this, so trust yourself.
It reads 10:33
